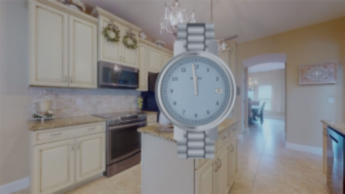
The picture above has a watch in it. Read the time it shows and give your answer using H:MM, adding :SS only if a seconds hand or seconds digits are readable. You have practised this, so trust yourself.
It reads 11:59
